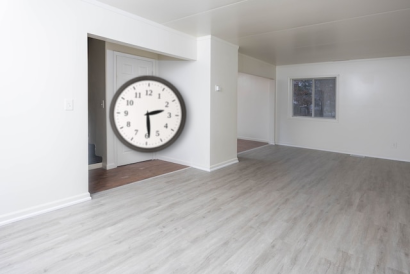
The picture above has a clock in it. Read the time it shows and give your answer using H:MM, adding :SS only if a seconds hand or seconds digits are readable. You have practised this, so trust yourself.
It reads 2:29
